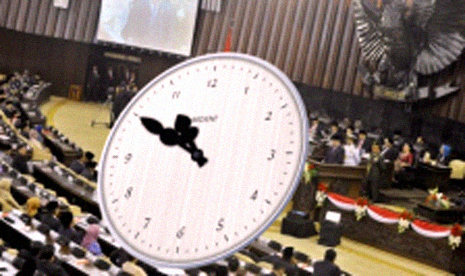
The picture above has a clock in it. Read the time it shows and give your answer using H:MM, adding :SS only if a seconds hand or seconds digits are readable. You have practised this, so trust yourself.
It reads 10:50
